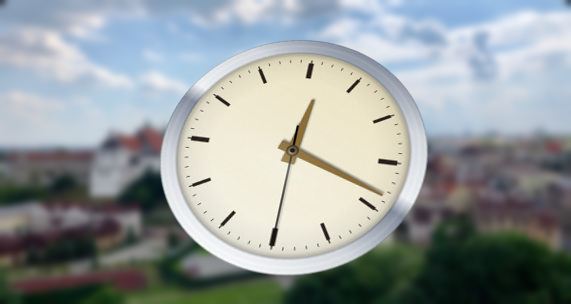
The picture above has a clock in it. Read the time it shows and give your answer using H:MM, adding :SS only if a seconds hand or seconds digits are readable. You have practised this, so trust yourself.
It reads 12:18:30
